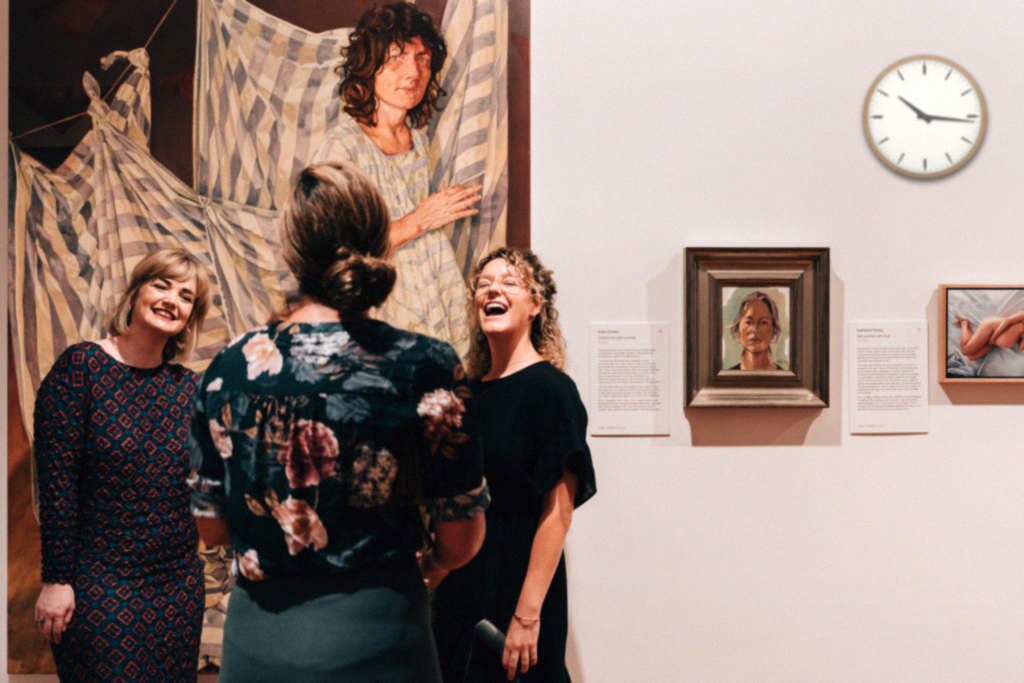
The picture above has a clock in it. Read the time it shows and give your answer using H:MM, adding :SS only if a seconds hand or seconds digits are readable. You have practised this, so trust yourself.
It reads 10:16
